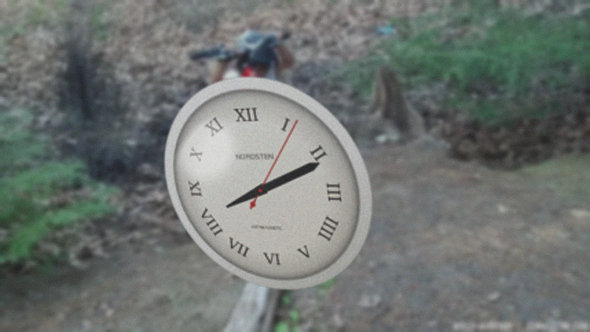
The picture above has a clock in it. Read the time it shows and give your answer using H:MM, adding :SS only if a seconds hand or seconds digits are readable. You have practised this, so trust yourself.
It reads 8:11:06
